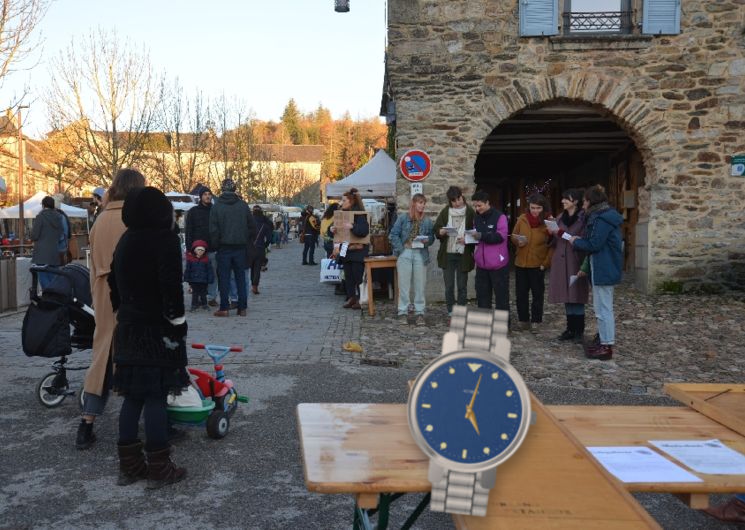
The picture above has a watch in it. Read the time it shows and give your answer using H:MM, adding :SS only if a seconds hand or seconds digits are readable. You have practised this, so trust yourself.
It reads 5:02
